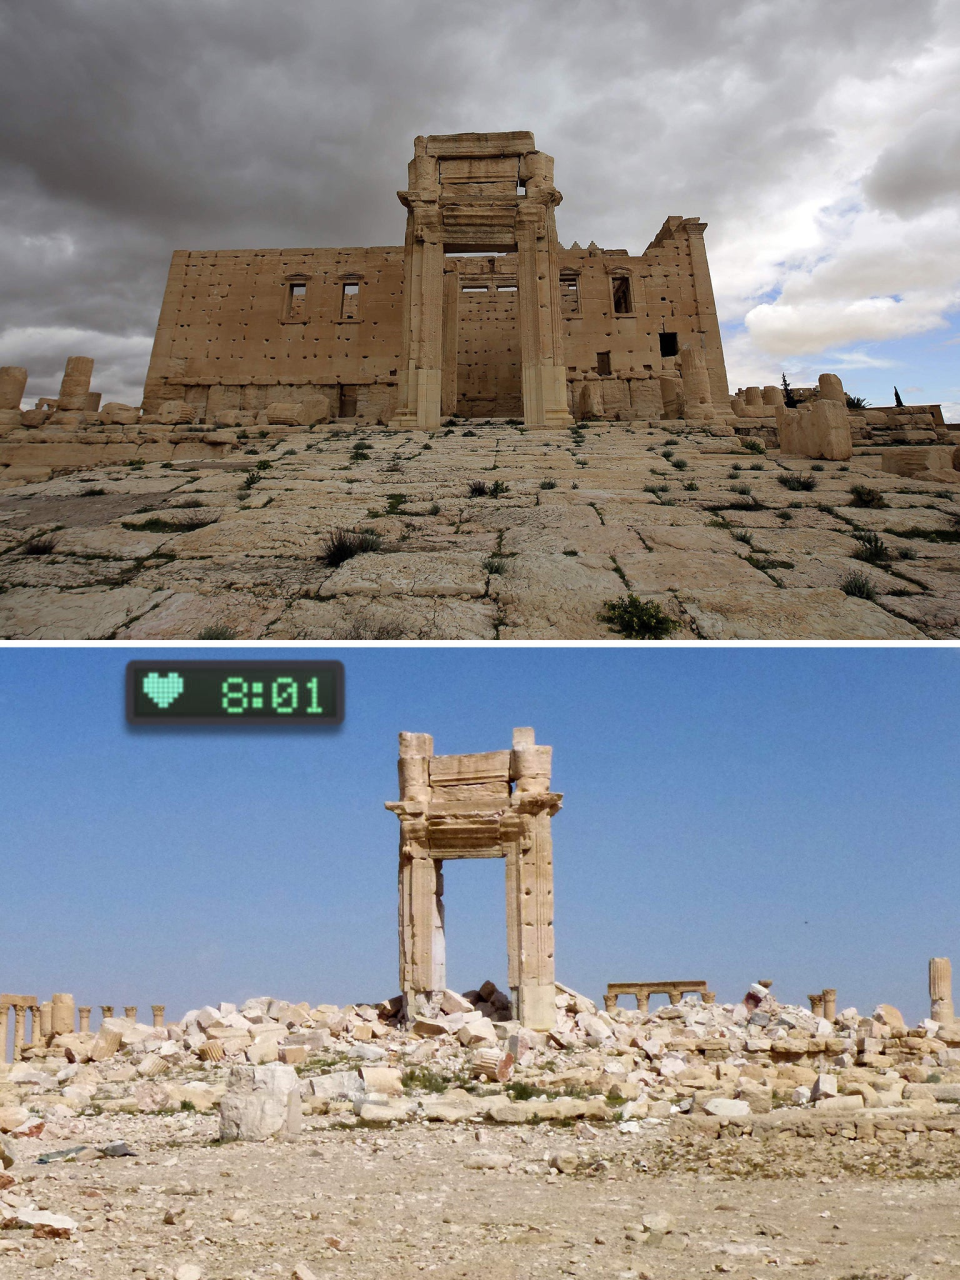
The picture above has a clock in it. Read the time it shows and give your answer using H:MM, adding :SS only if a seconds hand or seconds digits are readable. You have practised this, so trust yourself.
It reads 8:01
